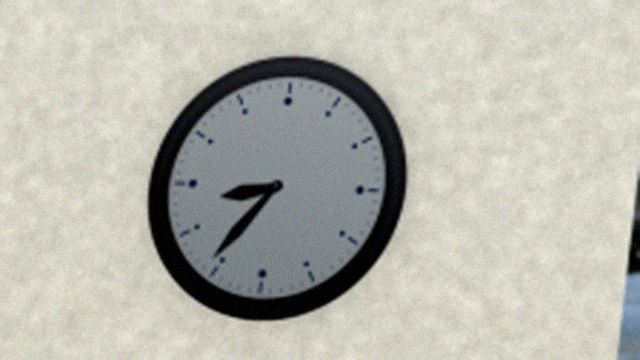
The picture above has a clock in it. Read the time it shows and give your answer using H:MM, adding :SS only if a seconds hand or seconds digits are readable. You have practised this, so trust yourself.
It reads 8:36
